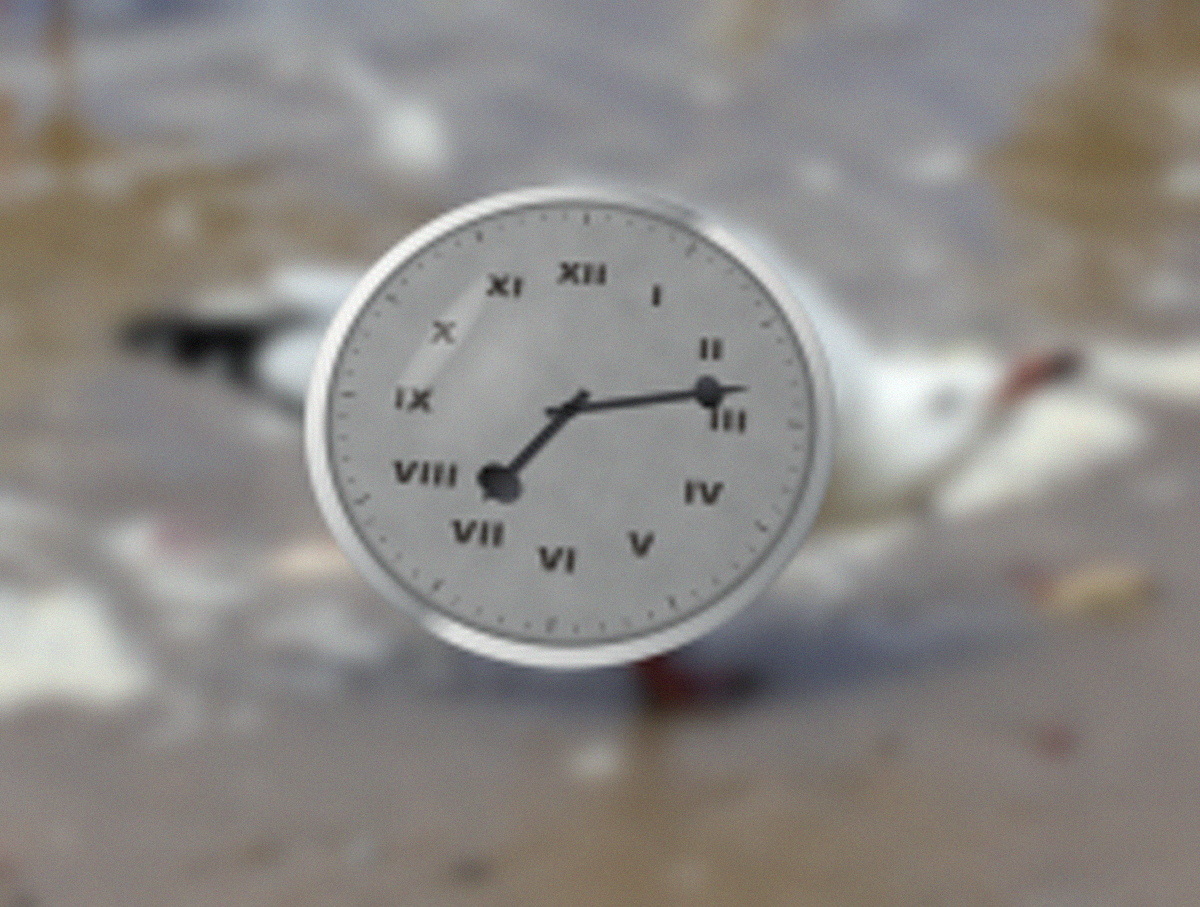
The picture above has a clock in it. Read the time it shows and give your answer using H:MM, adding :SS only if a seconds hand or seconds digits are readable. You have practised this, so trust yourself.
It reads 7:13
